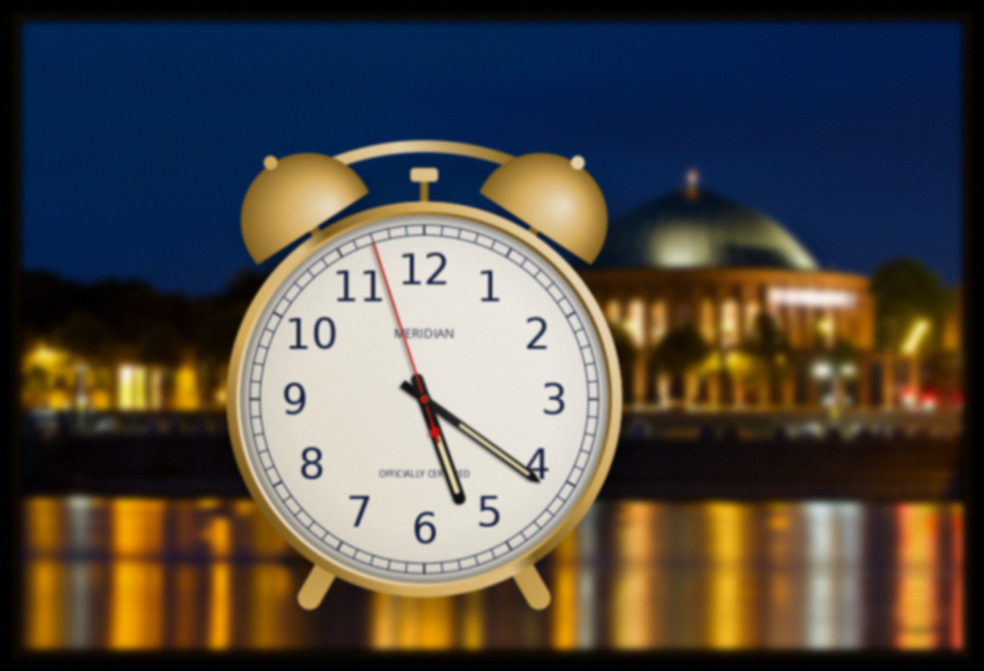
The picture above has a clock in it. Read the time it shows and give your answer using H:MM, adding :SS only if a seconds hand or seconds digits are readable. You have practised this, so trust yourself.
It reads 5:20:57
